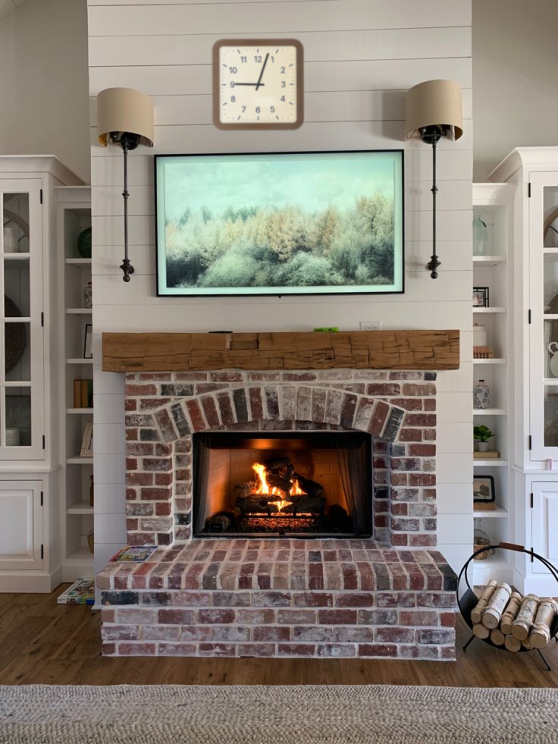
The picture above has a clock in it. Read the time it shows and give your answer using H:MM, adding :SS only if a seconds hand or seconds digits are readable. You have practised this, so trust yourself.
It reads 9:03
